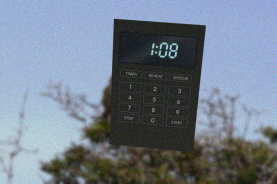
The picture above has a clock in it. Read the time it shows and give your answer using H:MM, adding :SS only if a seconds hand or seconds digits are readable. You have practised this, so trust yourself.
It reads 1:08
